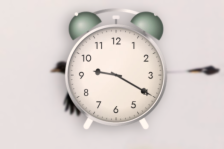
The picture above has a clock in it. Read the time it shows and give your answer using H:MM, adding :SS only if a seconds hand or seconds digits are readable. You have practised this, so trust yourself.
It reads 9:20
